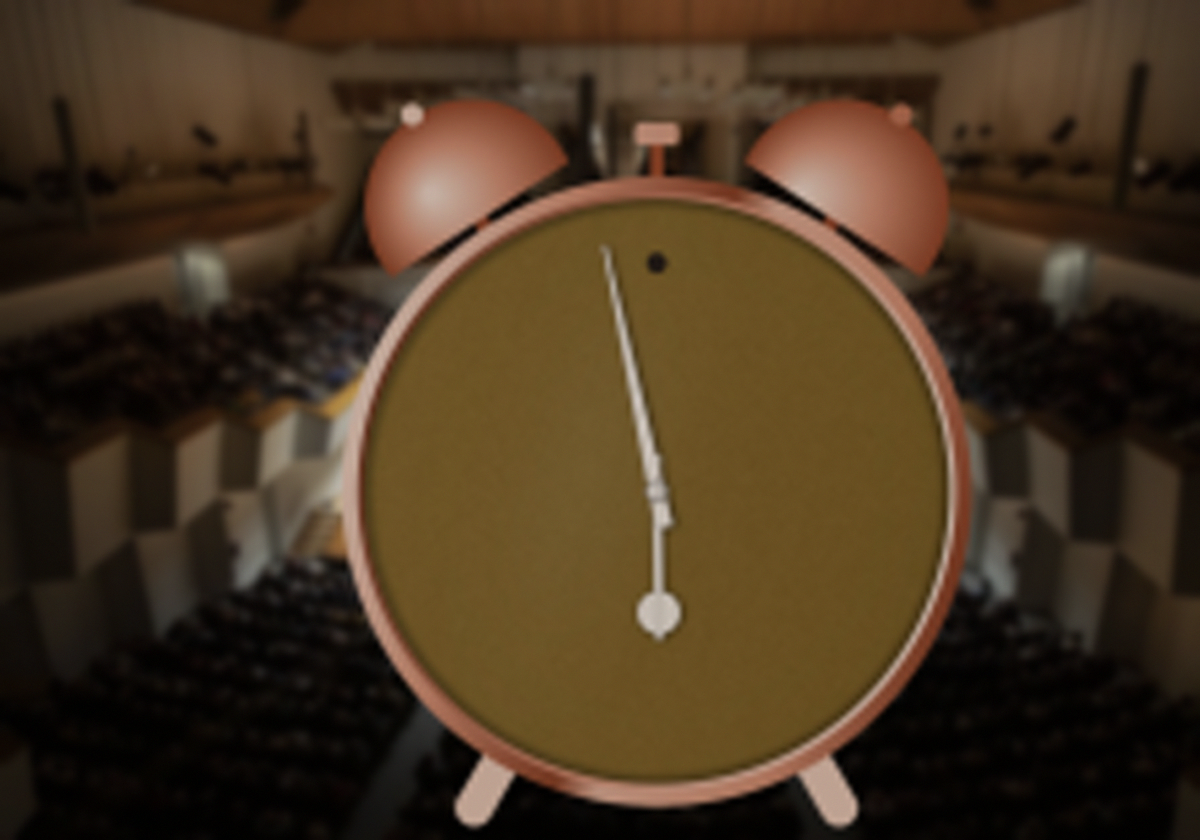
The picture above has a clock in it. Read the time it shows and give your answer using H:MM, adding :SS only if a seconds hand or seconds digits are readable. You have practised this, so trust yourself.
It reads 5:58
